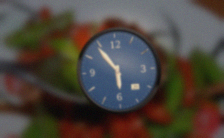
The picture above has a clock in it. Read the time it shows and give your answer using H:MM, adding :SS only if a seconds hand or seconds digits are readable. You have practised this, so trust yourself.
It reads 5:54
